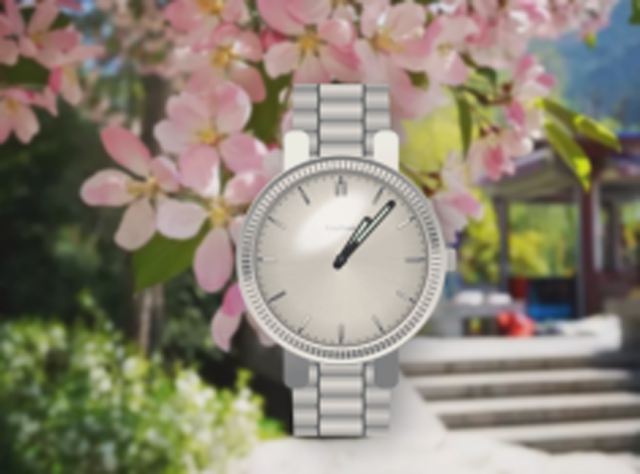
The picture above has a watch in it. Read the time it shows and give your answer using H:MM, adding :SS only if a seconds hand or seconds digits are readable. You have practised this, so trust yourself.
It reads 1:07
